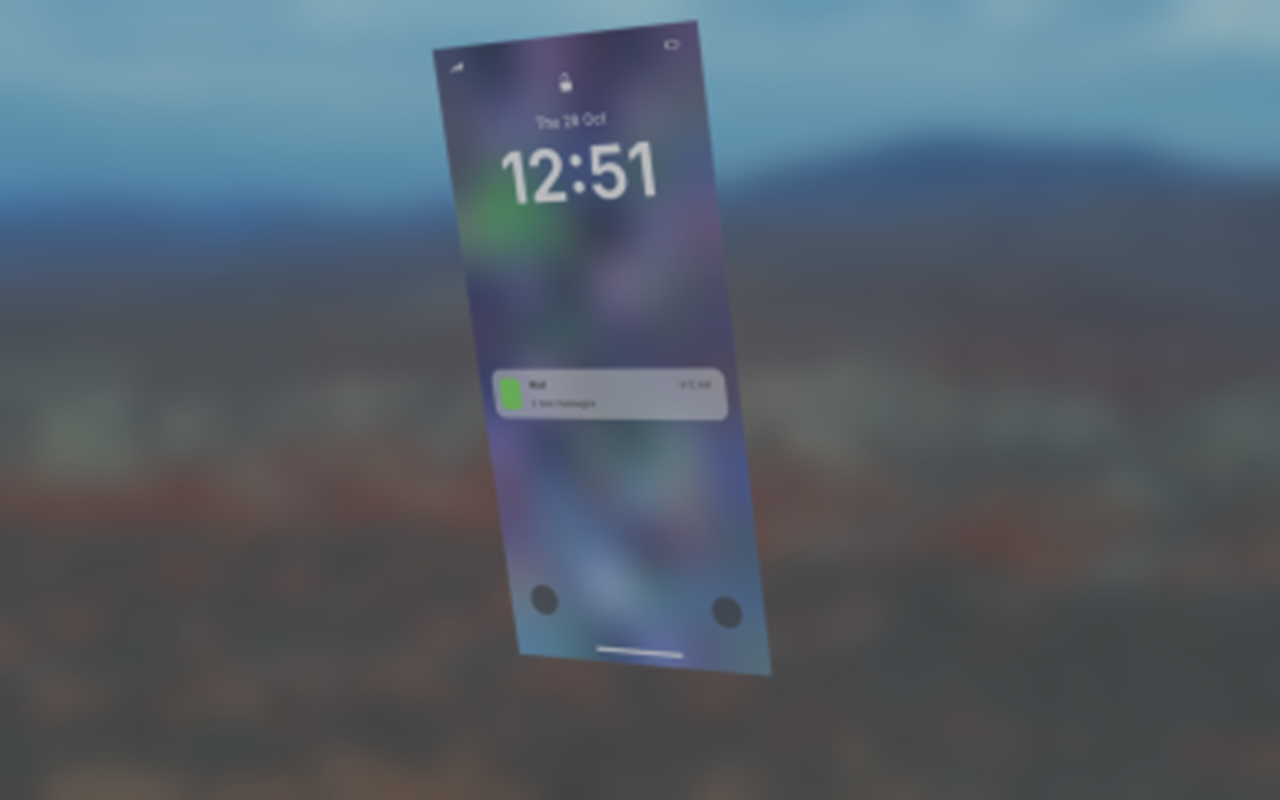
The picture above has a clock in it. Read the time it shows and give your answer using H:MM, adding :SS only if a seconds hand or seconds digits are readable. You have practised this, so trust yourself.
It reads 12:51
